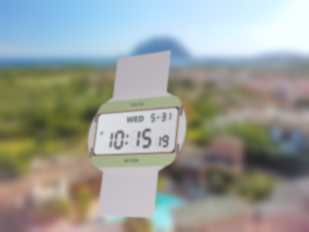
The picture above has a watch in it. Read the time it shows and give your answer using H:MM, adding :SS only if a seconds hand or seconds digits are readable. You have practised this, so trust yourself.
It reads 10:15:19
